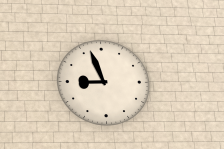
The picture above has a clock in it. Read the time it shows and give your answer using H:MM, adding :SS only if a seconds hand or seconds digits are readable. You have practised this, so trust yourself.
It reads 8:57
